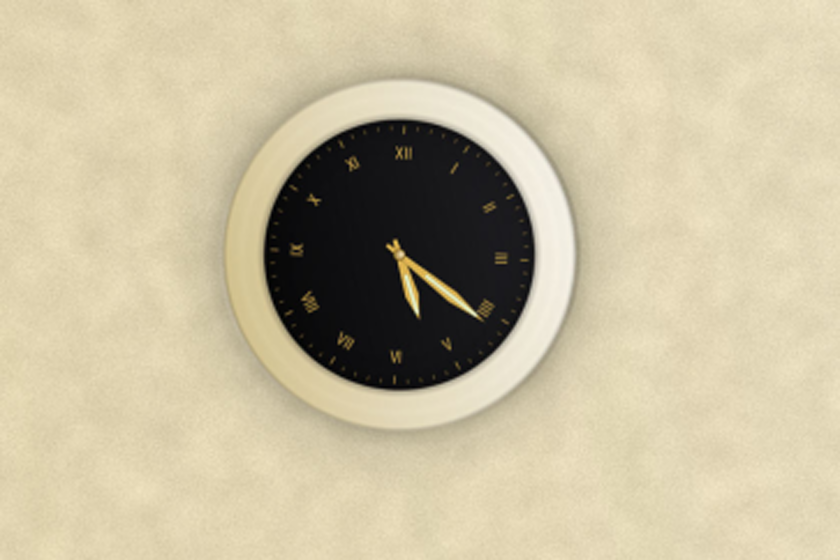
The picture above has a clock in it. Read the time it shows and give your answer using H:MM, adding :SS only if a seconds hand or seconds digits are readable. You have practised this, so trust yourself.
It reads 5:21
